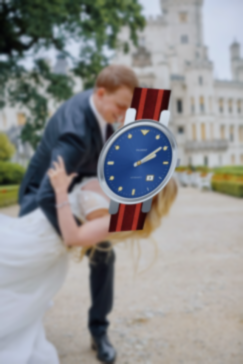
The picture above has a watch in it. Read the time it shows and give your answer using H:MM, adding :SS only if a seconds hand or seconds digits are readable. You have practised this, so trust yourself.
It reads 2:09
